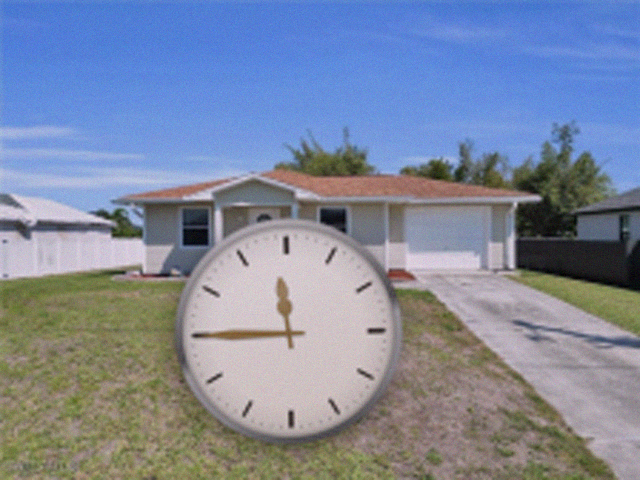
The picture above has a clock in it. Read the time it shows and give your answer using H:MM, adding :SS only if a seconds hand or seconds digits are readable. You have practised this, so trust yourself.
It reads 11:45
